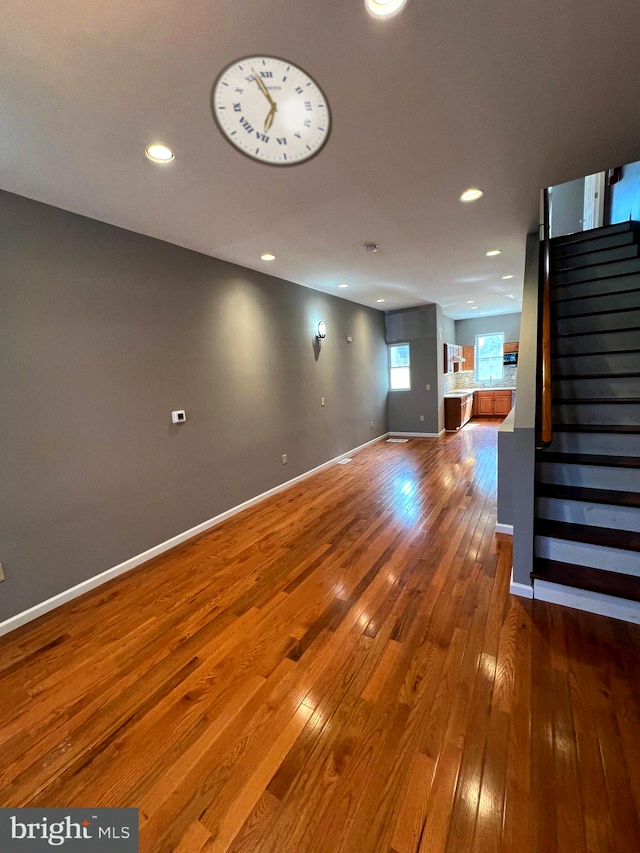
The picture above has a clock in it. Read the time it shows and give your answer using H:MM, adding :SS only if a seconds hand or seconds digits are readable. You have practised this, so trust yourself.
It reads 6:57
